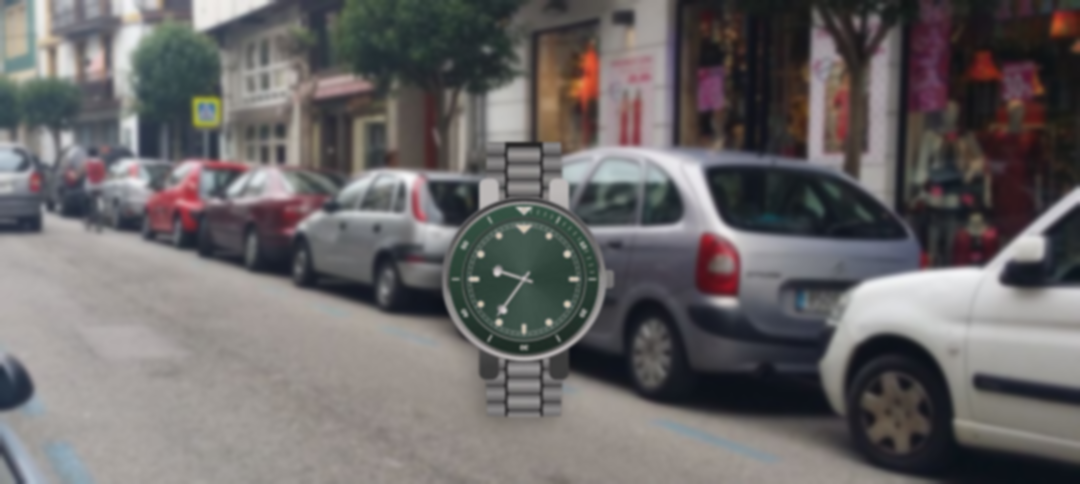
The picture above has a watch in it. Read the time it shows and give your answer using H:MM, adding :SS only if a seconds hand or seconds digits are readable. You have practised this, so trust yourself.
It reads 9:36
